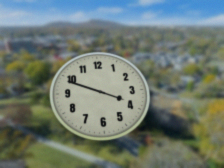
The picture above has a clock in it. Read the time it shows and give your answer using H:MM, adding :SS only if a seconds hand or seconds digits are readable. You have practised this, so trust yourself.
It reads 3:49
